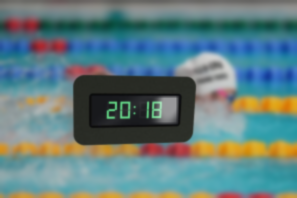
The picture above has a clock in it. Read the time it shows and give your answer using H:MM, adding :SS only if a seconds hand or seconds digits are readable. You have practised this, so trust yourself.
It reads 20:18
